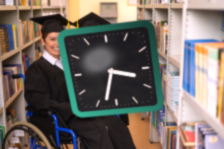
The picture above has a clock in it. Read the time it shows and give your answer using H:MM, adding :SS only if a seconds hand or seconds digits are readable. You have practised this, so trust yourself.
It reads 3:33
